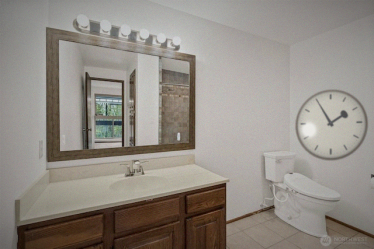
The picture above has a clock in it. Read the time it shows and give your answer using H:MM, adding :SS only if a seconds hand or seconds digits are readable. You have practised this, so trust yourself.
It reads 1:55
